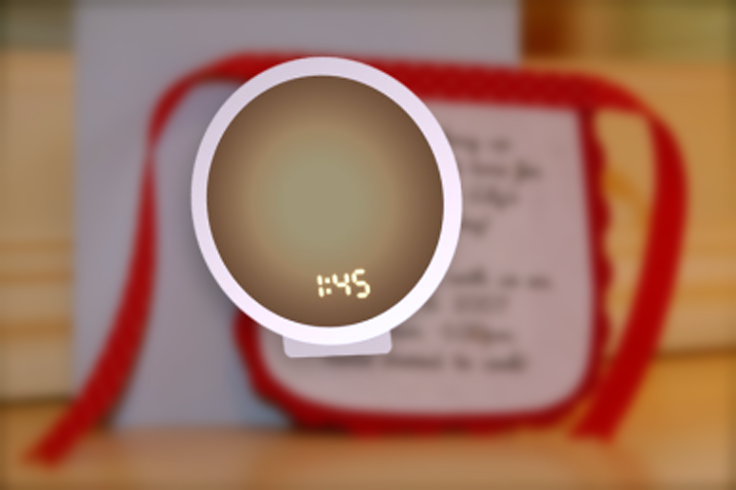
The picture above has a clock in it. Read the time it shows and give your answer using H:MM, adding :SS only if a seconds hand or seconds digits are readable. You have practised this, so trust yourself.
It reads 1:45
